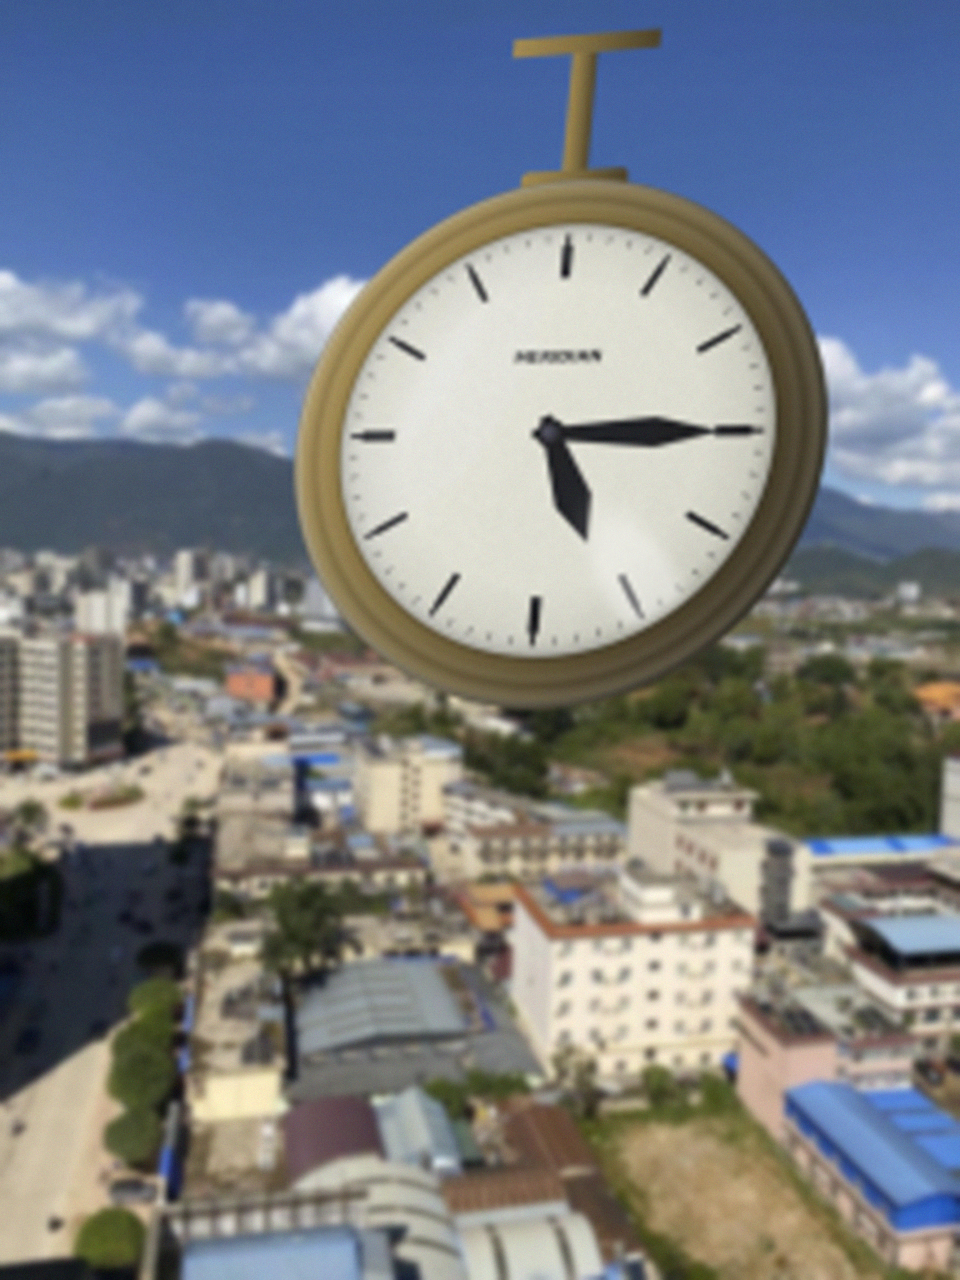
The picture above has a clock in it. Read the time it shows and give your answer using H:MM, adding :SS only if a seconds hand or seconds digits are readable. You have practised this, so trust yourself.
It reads 5:15
